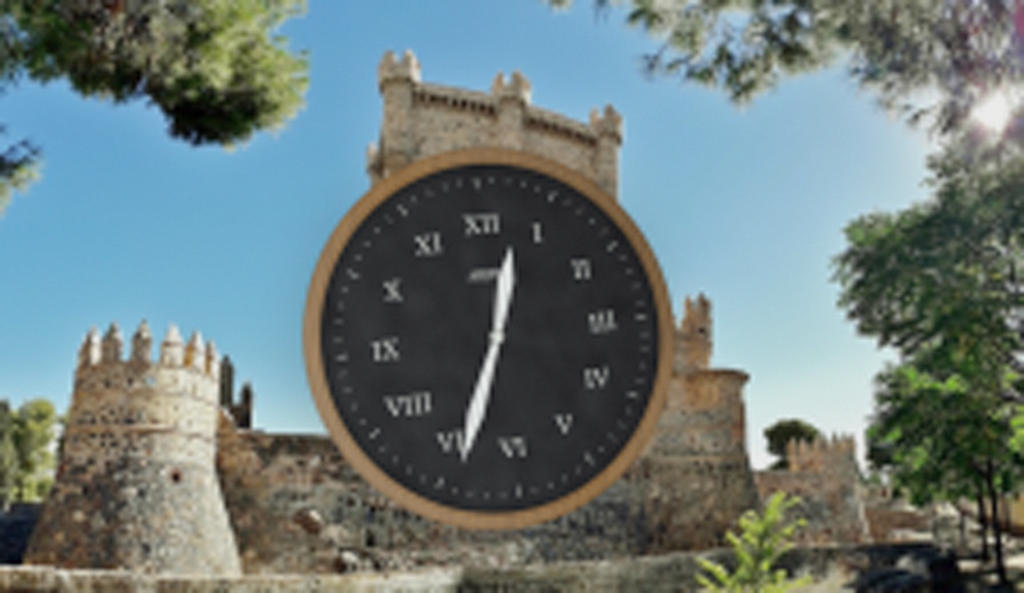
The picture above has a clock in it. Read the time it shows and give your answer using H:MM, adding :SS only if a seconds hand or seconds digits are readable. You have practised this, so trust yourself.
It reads 12:34
